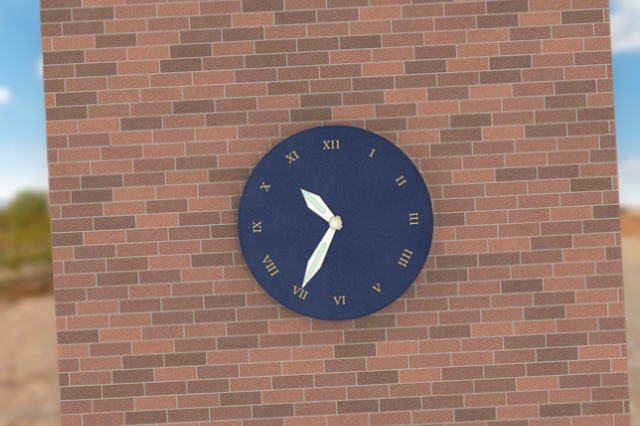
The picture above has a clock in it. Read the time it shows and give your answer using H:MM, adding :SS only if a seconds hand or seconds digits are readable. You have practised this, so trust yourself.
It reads 10:35
